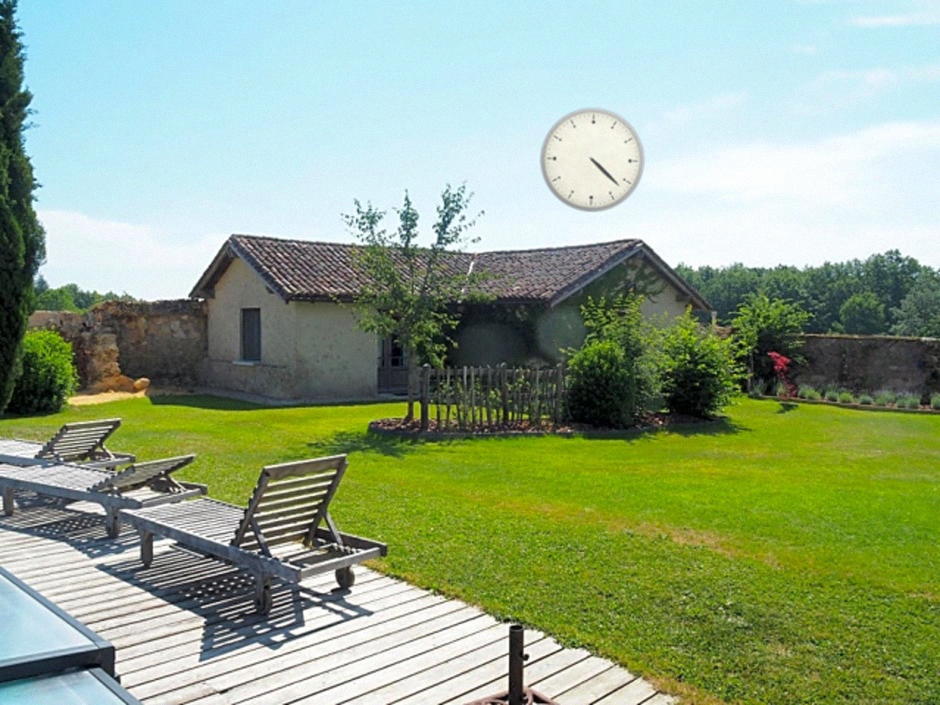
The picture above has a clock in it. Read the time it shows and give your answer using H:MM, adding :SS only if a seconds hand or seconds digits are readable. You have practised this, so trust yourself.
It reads 4:22
